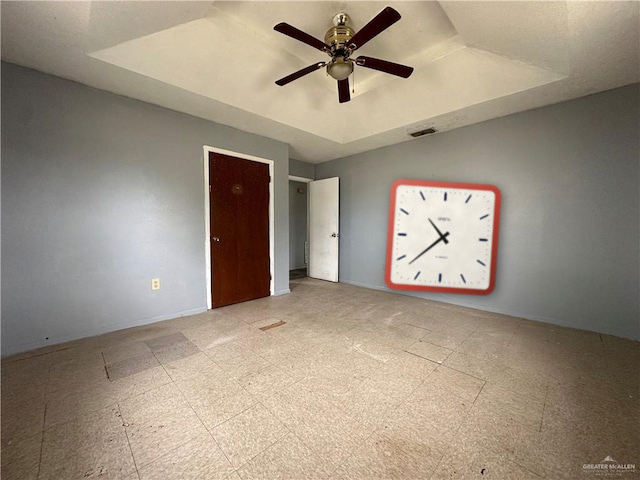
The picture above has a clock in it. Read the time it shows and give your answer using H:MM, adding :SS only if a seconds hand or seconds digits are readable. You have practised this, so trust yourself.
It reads 10:38
